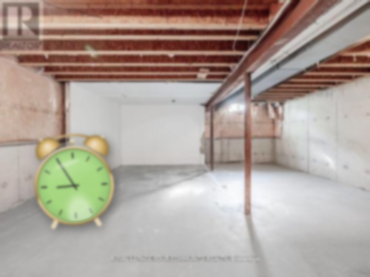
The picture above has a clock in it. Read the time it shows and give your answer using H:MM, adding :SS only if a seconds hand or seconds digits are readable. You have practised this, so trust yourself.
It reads 8:55
